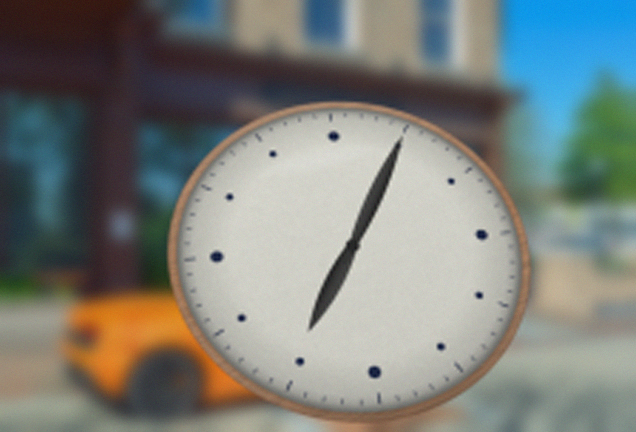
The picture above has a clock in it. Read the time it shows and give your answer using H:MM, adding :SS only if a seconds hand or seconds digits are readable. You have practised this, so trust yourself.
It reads 7:05
